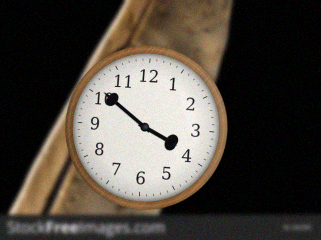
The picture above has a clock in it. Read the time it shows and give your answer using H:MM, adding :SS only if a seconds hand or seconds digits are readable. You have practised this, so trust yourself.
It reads 3:51
